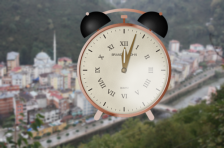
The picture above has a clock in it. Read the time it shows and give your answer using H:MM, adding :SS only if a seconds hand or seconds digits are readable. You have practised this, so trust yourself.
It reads 12:03
